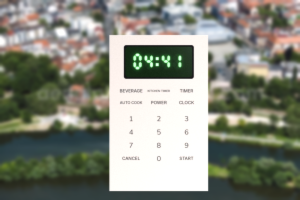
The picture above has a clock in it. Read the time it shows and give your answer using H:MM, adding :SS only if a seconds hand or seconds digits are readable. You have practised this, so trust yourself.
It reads 4:41
